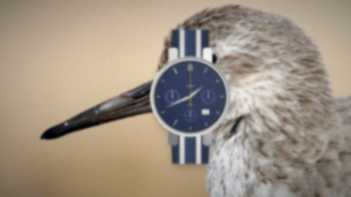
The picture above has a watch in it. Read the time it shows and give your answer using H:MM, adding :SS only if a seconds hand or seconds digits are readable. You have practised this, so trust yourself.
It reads 1:41
